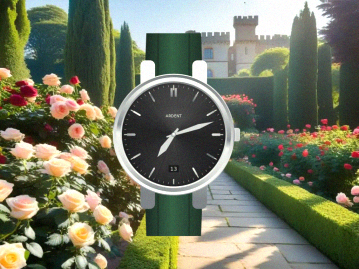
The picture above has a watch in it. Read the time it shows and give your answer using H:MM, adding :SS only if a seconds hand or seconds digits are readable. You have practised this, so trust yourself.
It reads 7:12
